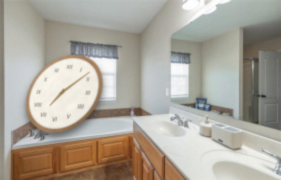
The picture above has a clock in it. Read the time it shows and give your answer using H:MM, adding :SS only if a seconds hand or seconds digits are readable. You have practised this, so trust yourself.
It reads 7:08
